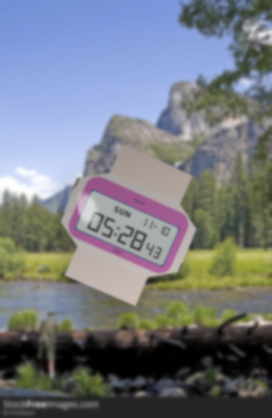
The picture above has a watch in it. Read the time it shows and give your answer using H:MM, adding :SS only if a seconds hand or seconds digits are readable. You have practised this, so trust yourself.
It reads 5:28:43
